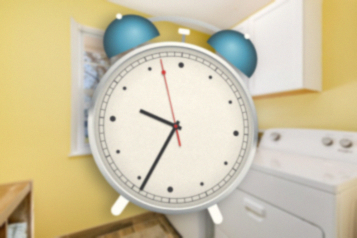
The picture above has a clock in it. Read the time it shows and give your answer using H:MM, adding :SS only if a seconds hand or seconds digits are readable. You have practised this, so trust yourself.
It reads 9:33:57
